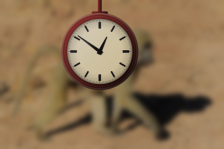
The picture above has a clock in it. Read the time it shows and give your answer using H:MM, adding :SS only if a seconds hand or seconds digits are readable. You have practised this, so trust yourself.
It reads 12:51
